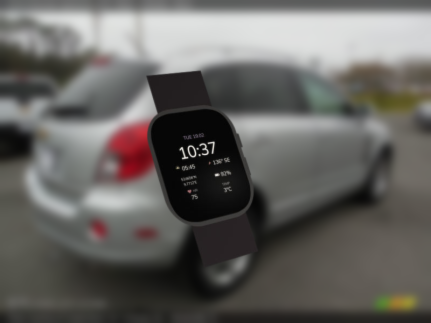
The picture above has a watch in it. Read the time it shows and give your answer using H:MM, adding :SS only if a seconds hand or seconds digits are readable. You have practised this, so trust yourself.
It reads 10:37
